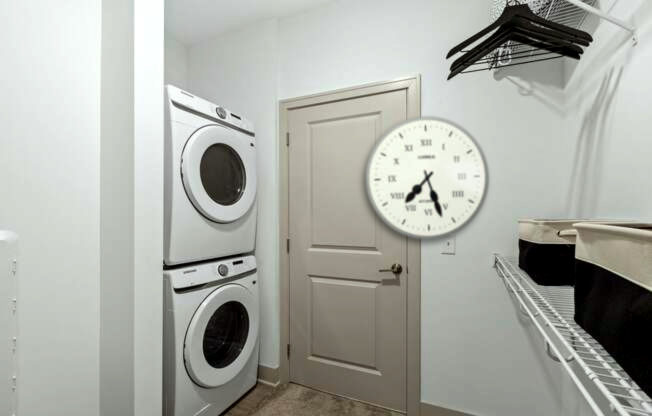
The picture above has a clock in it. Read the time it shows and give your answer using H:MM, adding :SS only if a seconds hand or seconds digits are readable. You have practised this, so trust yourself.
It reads 7:27
